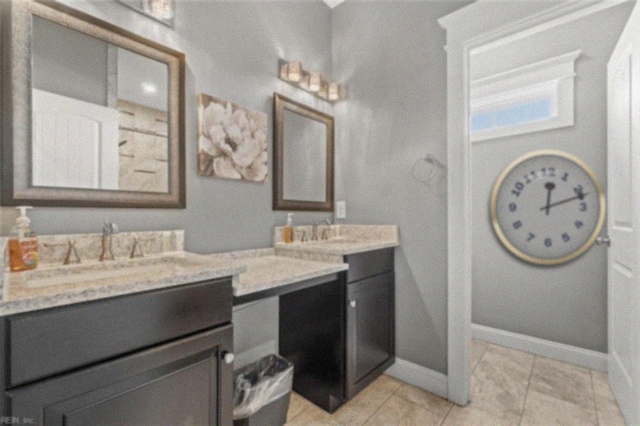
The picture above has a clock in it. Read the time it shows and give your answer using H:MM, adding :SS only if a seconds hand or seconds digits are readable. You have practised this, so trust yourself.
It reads 12:12
